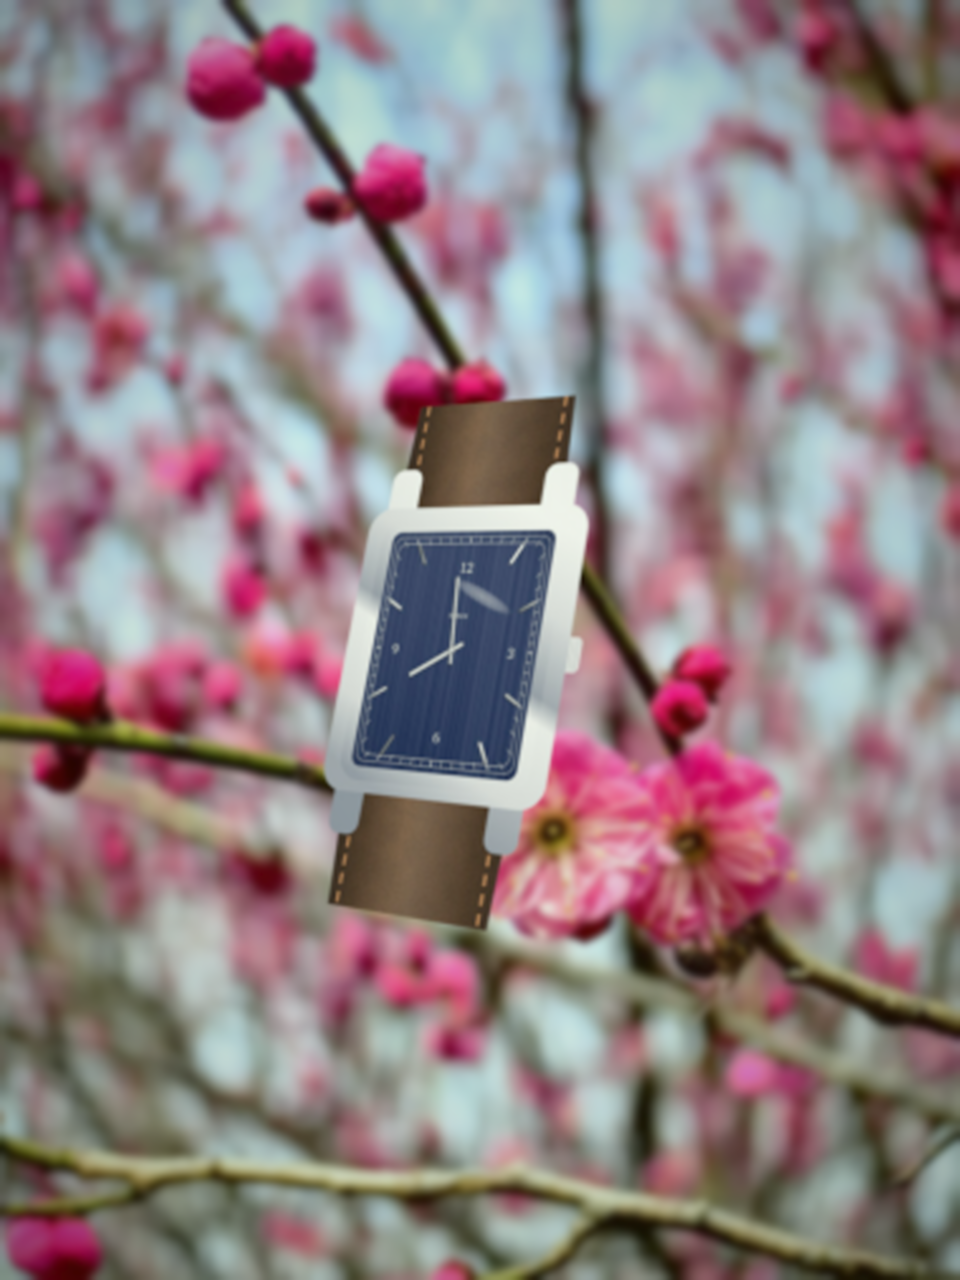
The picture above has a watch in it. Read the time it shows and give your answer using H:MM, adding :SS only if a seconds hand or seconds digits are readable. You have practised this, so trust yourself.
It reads 7:59
